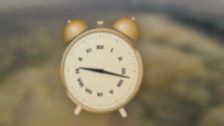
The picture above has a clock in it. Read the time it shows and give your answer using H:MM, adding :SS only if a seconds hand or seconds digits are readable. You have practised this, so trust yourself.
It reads 9:17
